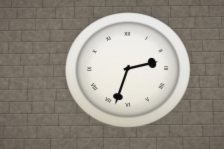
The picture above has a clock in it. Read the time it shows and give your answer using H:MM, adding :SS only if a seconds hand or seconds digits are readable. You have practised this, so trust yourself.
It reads 2:33
